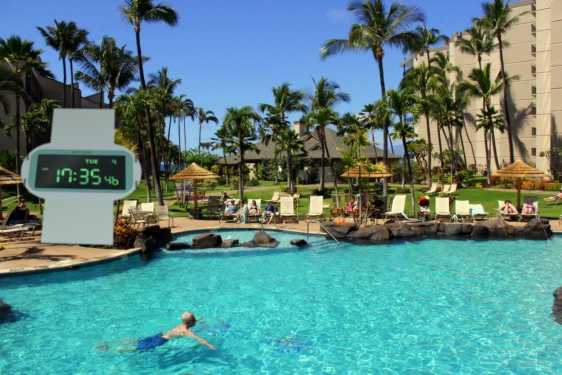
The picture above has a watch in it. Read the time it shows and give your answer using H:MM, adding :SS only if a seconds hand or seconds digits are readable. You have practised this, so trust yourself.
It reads 17:35:46
